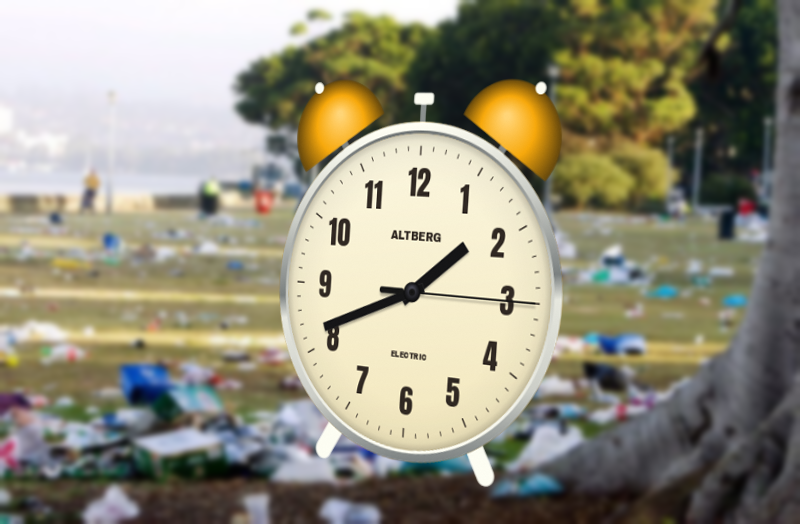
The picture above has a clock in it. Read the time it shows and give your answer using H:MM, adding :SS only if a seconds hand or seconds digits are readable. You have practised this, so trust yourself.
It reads 1:41:15
